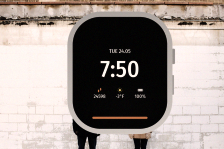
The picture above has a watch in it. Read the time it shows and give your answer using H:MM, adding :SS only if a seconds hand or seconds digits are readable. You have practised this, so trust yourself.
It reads 7:50
